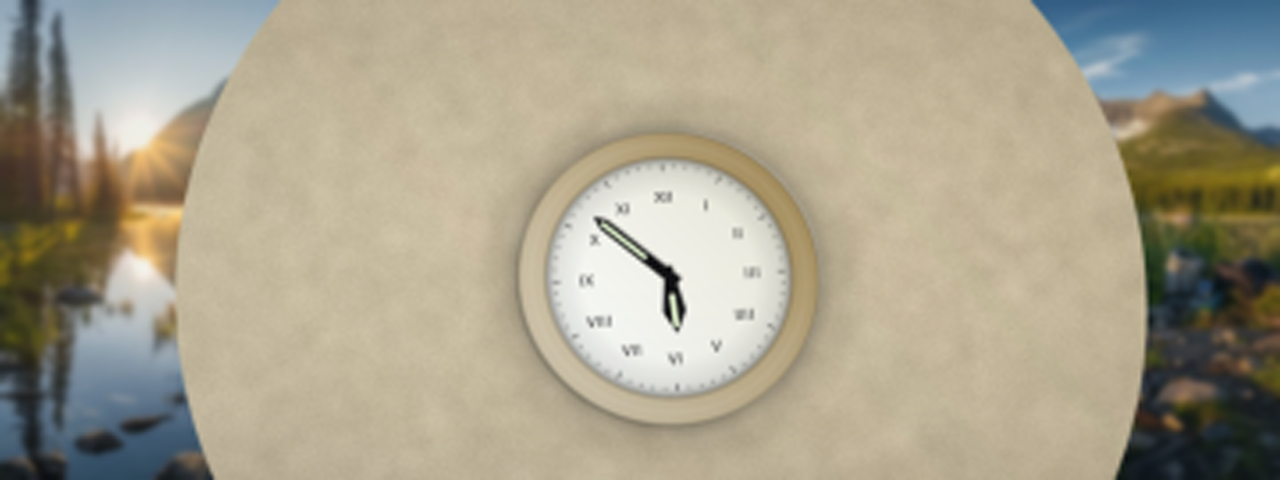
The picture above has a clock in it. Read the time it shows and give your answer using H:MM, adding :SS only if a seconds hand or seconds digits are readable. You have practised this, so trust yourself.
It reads 5:52
